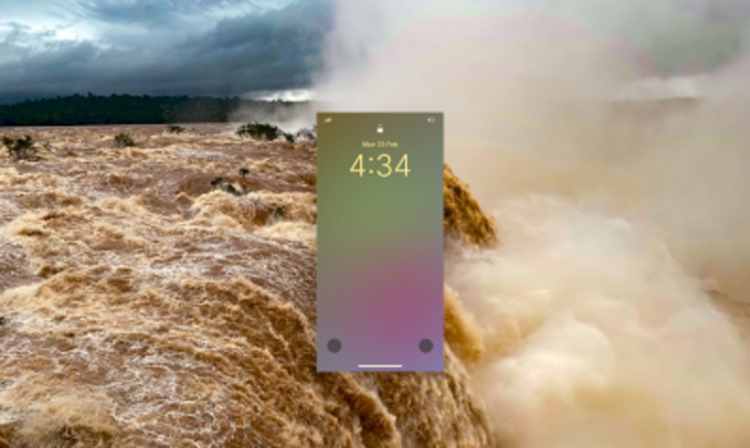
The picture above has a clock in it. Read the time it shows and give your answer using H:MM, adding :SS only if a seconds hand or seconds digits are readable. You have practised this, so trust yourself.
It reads 4:34
